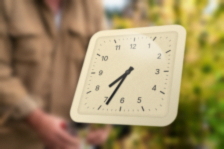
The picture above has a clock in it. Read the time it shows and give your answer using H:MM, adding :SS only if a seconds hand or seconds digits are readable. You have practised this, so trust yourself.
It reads 7:34
